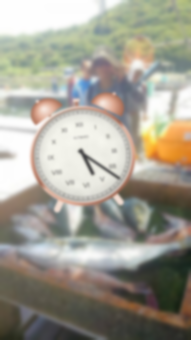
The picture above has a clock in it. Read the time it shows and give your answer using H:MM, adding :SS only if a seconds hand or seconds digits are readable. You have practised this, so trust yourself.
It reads 5:22
